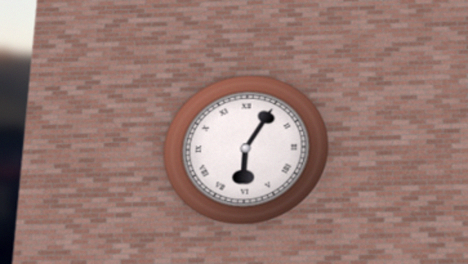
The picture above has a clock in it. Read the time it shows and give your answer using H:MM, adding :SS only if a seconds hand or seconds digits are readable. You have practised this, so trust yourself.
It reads 6:05
